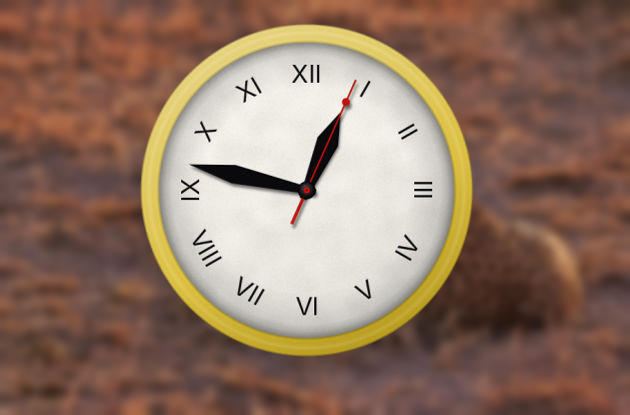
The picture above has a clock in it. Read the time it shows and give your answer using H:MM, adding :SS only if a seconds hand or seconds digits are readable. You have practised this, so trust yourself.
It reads 12:47:04
